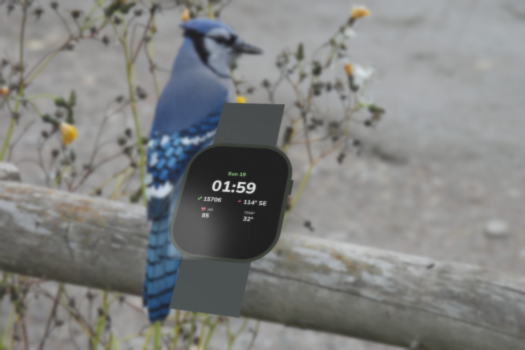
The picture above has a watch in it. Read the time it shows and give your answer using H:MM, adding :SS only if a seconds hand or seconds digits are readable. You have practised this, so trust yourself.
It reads 1:59
